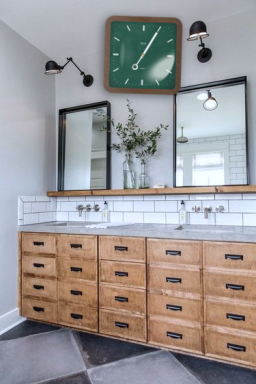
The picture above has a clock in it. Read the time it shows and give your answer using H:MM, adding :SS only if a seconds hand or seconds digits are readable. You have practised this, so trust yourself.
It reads 7:05
